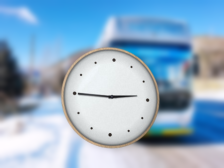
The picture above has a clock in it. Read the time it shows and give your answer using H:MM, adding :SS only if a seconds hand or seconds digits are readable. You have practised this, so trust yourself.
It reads 2:45
